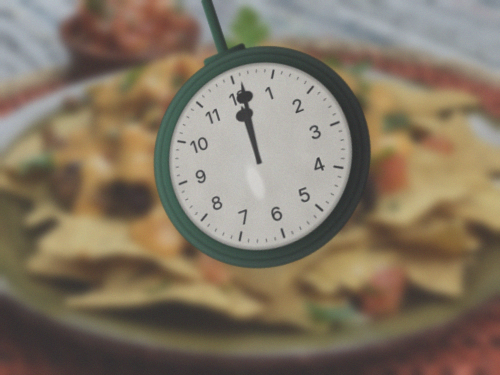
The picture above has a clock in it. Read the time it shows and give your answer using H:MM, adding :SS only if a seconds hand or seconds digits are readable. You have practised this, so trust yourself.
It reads 12:01
